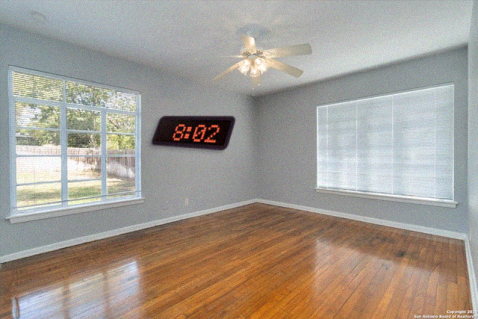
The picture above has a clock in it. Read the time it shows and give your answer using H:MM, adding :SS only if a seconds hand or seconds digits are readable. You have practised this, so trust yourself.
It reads 8:02
